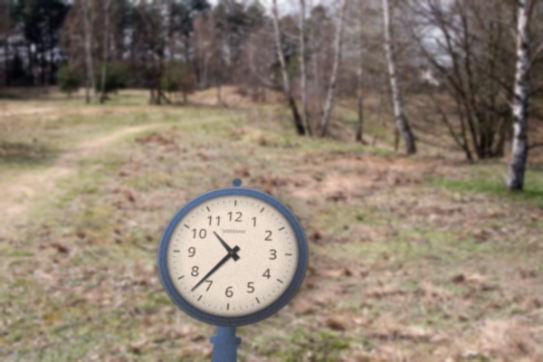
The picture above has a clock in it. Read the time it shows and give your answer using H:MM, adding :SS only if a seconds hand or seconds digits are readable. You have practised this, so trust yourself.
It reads 10:37
